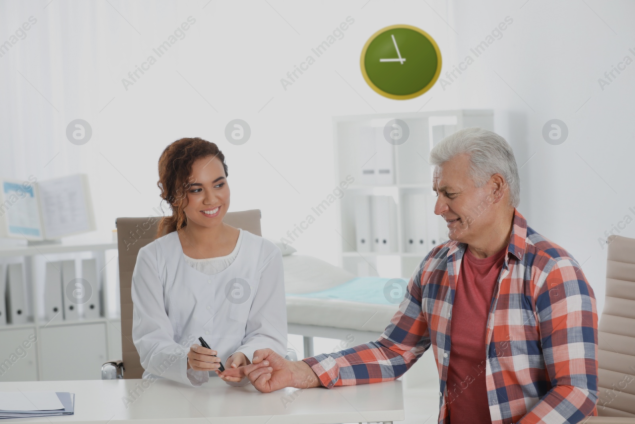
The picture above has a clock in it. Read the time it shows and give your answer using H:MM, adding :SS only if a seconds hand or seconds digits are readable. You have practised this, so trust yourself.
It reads 8:57
